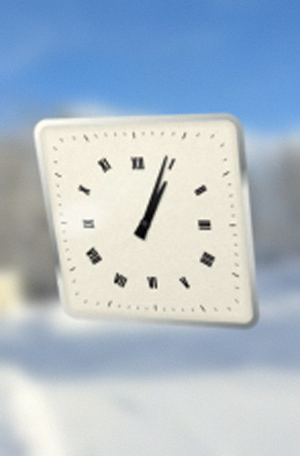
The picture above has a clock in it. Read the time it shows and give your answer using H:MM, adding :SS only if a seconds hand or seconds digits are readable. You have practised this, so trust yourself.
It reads 1:04
